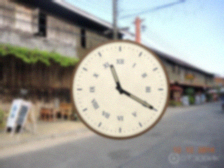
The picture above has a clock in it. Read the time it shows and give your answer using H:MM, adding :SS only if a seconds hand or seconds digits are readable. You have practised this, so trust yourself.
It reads 11:20
